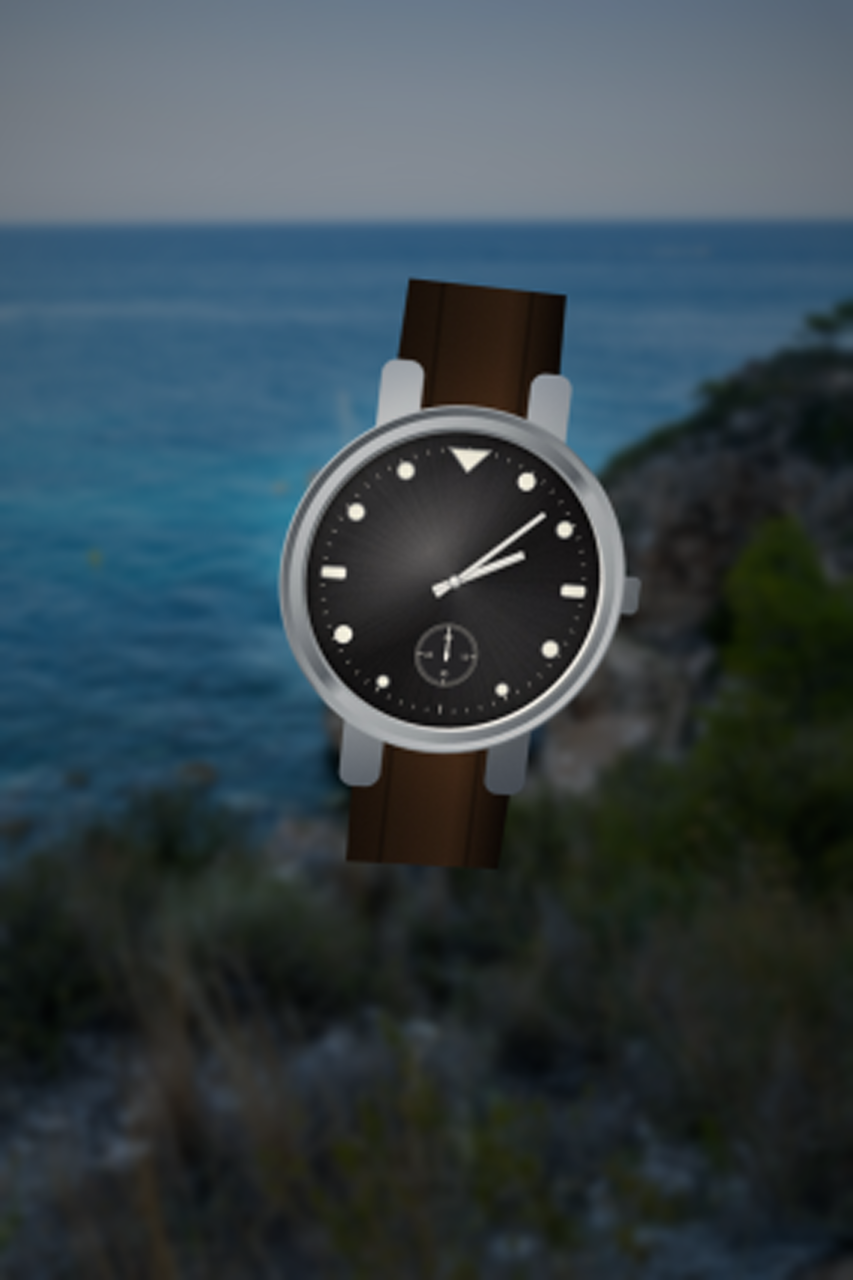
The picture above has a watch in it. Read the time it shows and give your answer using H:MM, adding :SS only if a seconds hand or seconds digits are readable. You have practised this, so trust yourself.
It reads 2:08
